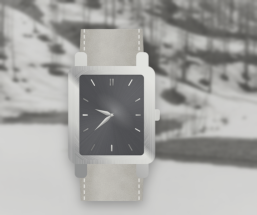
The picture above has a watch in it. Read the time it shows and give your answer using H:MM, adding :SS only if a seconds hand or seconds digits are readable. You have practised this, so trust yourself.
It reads 9:38
